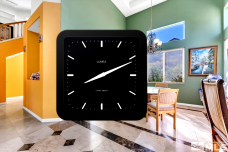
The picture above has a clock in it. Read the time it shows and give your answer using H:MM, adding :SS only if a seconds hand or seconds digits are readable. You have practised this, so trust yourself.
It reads 8:11
